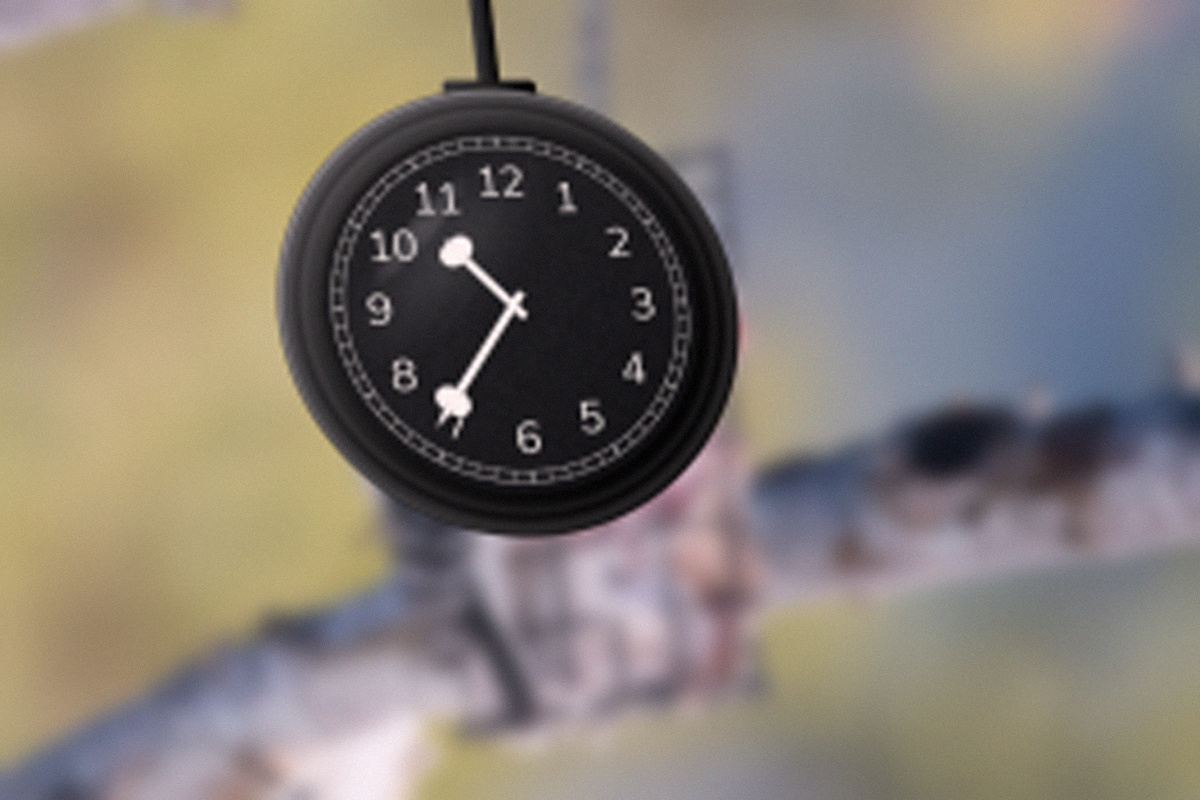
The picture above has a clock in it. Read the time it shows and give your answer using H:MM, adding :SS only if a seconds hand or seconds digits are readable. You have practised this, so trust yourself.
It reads 10:36
